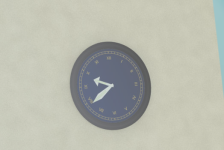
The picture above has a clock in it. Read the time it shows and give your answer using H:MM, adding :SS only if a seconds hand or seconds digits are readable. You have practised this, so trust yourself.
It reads 9:39
